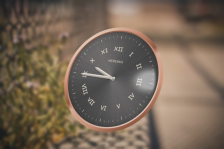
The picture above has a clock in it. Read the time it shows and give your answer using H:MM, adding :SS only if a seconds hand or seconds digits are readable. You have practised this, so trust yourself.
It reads 9:45
